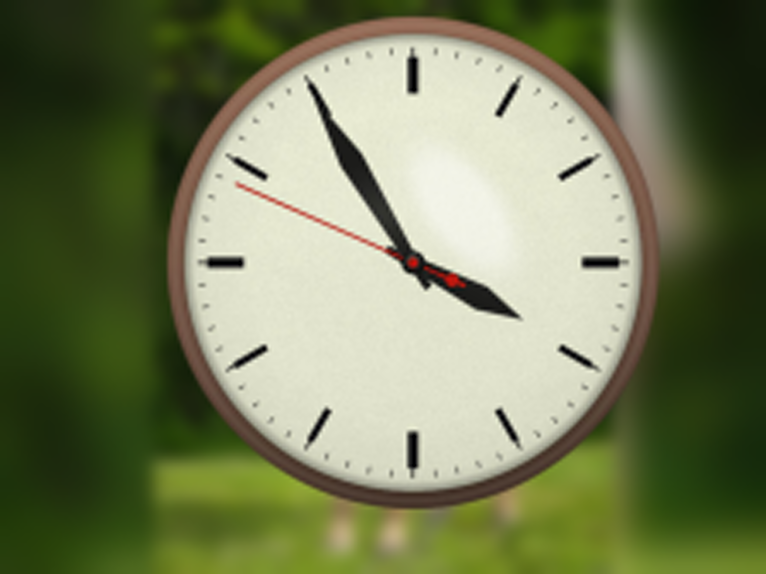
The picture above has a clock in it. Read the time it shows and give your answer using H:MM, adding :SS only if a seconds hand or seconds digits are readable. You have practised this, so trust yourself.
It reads 3:54:49
